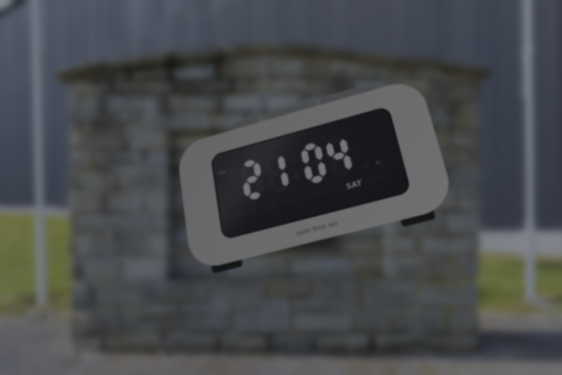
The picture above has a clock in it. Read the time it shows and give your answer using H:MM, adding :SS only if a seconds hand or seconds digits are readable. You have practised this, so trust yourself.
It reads 21:04
